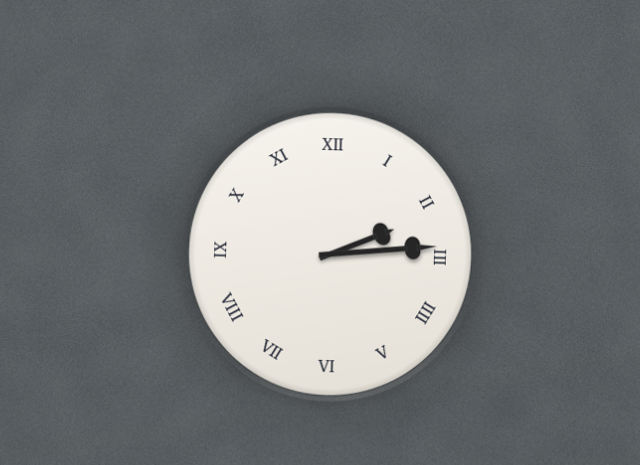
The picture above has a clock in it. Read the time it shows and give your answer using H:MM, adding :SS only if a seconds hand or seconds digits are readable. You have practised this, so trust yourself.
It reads 2:14
